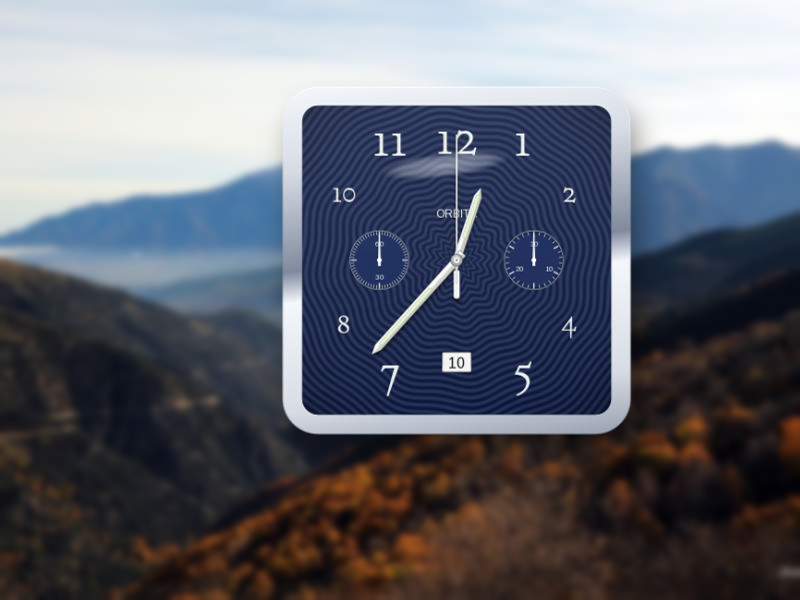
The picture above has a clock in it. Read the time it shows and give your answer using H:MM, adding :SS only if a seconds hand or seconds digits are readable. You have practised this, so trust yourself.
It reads 12:37
